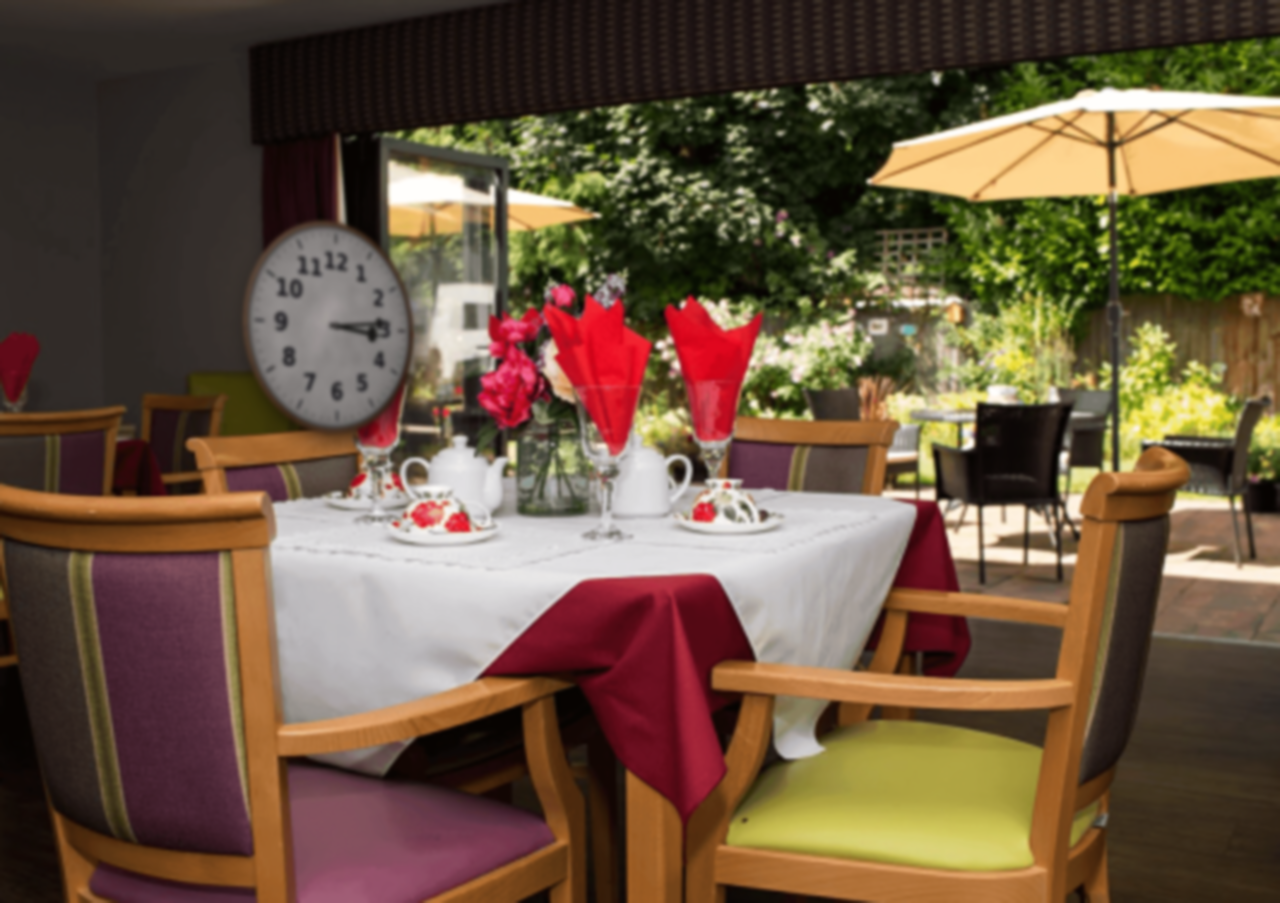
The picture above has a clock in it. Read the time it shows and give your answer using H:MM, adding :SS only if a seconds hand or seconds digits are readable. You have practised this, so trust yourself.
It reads 3:14
